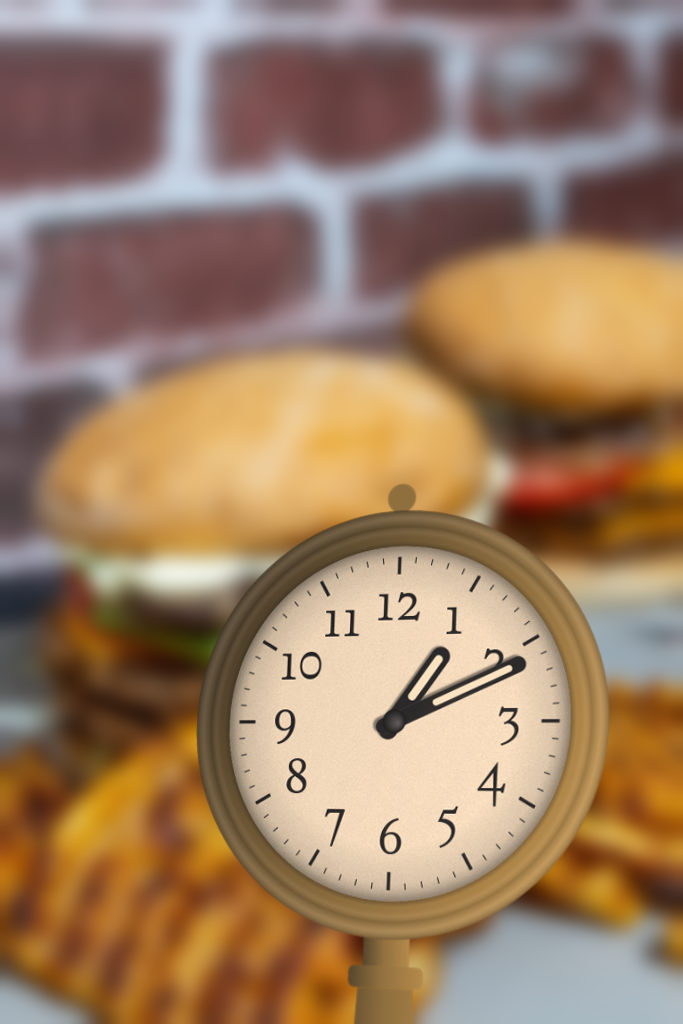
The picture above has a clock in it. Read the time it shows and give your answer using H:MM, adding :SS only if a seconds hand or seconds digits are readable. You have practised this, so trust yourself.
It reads 1:11
